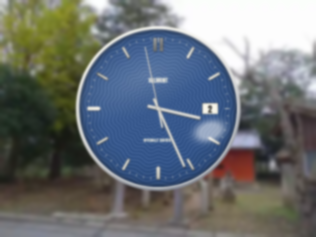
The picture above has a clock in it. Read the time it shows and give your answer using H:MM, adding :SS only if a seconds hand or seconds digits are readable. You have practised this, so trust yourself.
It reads 3:25:58
